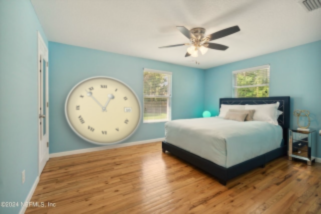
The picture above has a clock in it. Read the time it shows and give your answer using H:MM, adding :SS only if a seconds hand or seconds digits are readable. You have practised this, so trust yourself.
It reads 12:53
